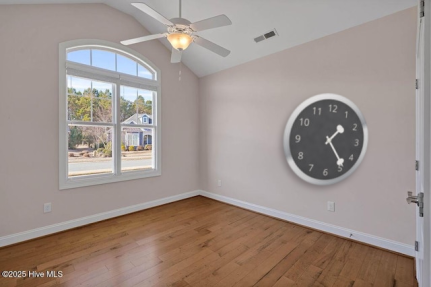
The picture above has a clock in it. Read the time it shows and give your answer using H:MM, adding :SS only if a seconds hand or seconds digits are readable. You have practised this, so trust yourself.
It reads 1:24
